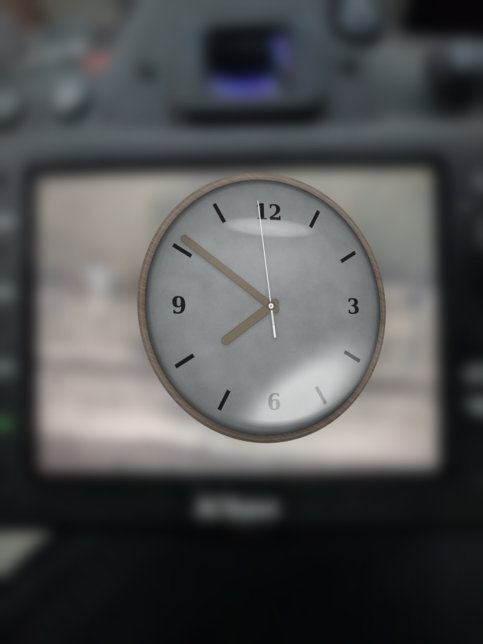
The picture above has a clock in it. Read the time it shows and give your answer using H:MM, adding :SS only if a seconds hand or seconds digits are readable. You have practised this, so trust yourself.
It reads 7:50:59
